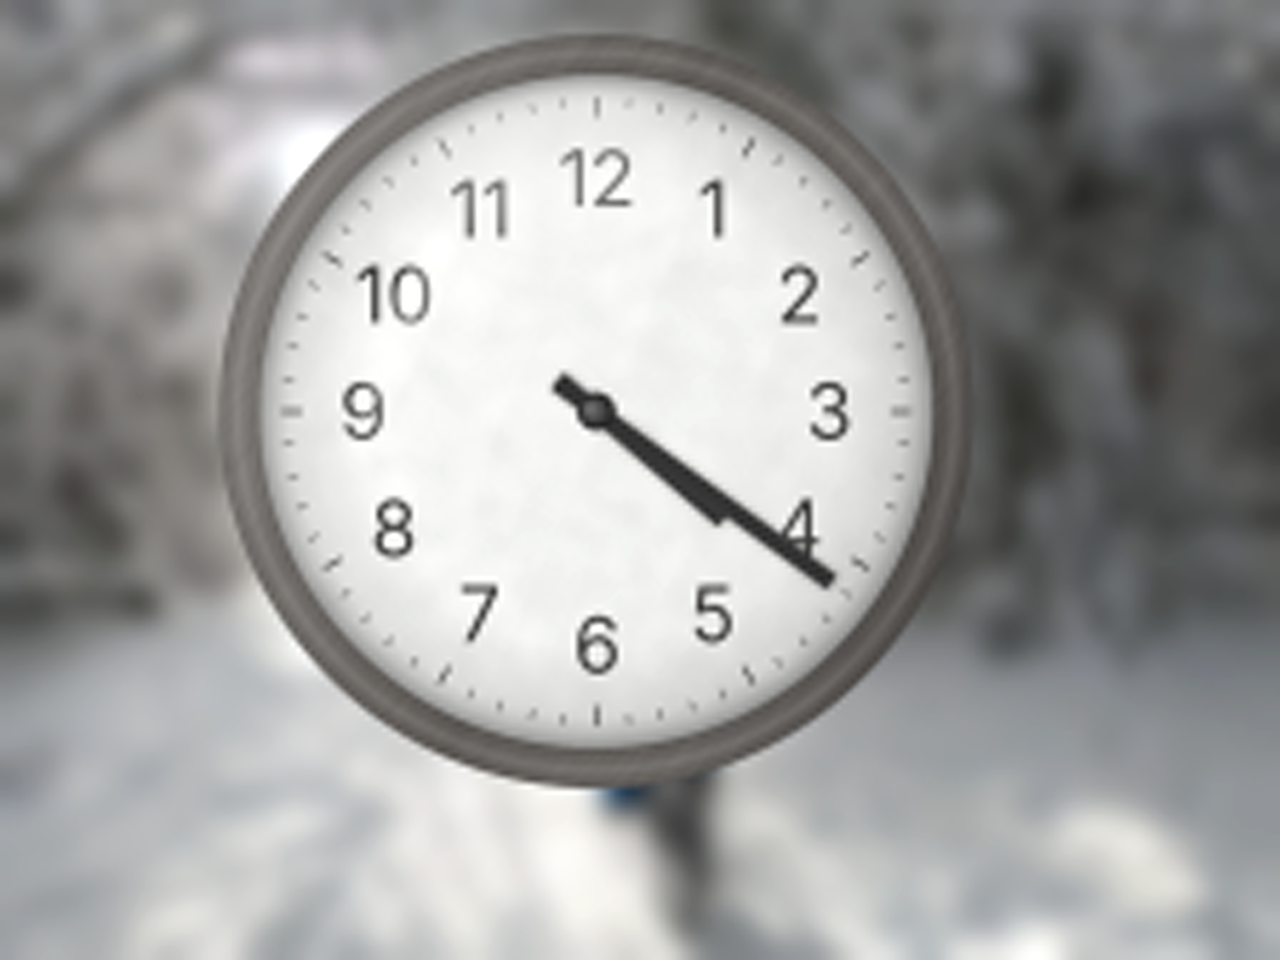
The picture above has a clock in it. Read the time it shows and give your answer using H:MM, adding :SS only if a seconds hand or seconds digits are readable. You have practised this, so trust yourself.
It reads 4:21
